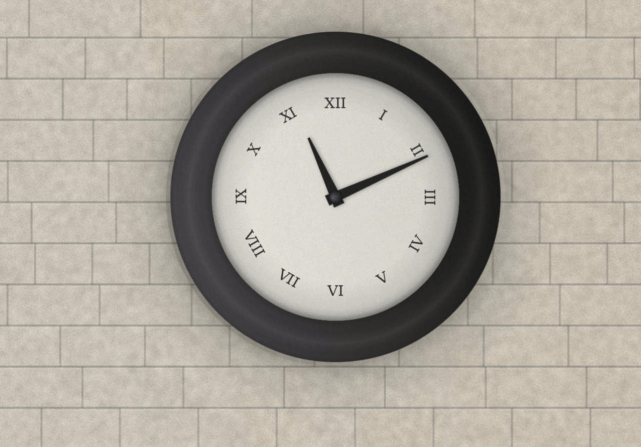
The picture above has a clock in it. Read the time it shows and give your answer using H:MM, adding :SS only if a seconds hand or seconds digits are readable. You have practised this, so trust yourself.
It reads 11:11
